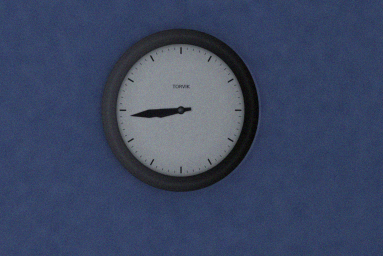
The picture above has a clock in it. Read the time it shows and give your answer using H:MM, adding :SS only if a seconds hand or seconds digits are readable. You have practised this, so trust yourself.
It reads 8:44
